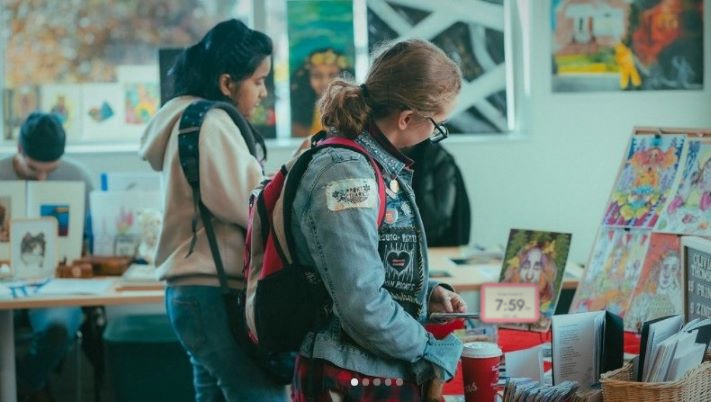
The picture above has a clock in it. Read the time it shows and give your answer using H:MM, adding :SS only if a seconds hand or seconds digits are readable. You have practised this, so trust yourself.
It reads 7:59
